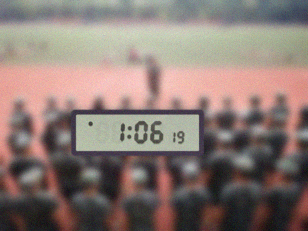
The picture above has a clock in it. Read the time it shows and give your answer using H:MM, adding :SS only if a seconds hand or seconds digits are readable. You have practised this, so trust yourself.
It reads 1:06:19
